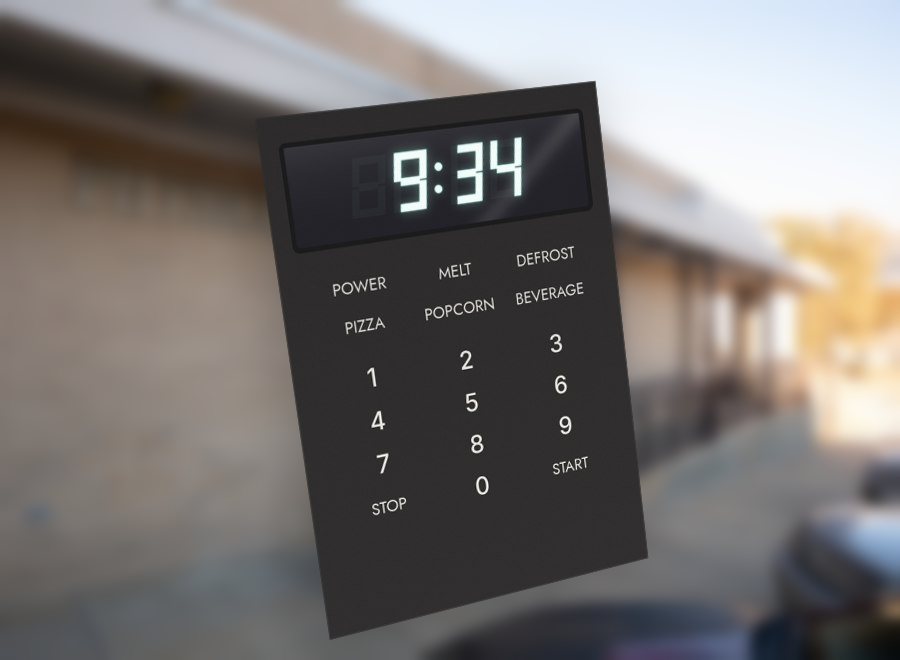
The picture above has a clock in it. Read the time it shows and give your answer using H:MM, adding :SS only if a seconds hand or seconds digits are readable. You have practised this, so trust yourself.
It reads 9:34
